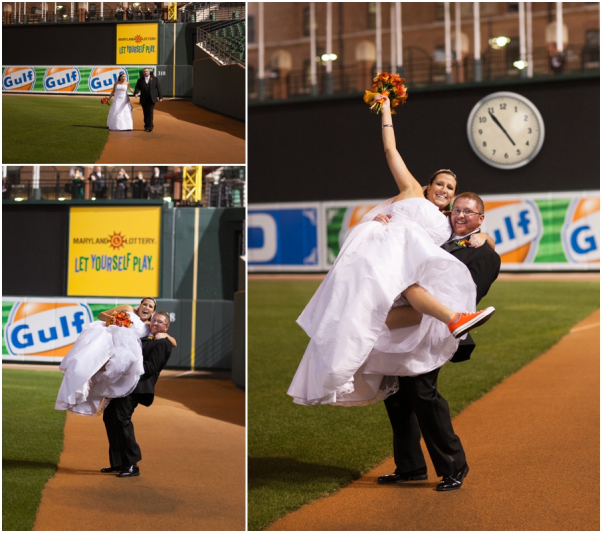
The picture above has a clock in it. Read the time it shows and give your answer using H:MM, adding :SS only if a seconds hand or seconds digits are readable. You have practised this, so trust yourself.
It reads 4:54
